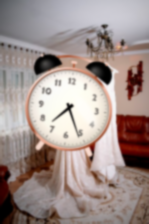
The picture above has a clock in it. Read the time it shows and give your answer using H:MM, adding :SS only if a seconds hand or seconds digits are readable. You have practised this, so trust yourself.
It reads 7:26
